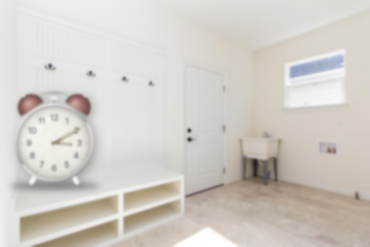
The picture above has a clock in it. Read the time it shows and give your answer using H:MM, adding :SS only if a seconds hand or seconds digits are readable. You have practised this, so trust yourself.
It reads 3:10
